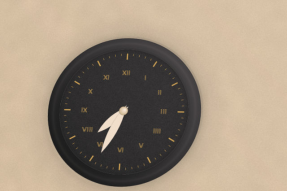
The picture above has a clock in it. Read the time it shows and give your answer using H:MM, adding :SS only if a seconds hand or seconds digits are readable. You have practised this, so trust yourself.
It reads 7:34
